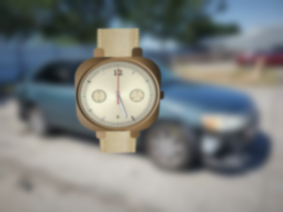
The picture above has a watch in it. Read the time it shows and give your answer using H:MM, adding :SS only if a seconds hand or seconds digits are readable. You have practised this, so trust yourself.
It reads 5:27
